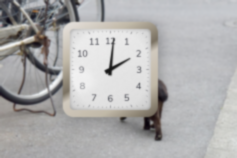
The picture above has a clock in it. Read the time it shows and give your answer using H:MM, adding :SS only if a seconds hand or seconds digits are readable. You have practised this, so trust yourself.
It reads 2:01
